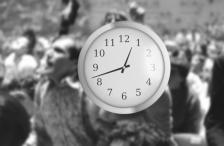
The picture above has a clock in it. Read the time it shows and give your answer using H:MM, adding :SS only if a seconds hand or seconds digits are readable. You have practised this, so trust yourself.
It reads 12:42
